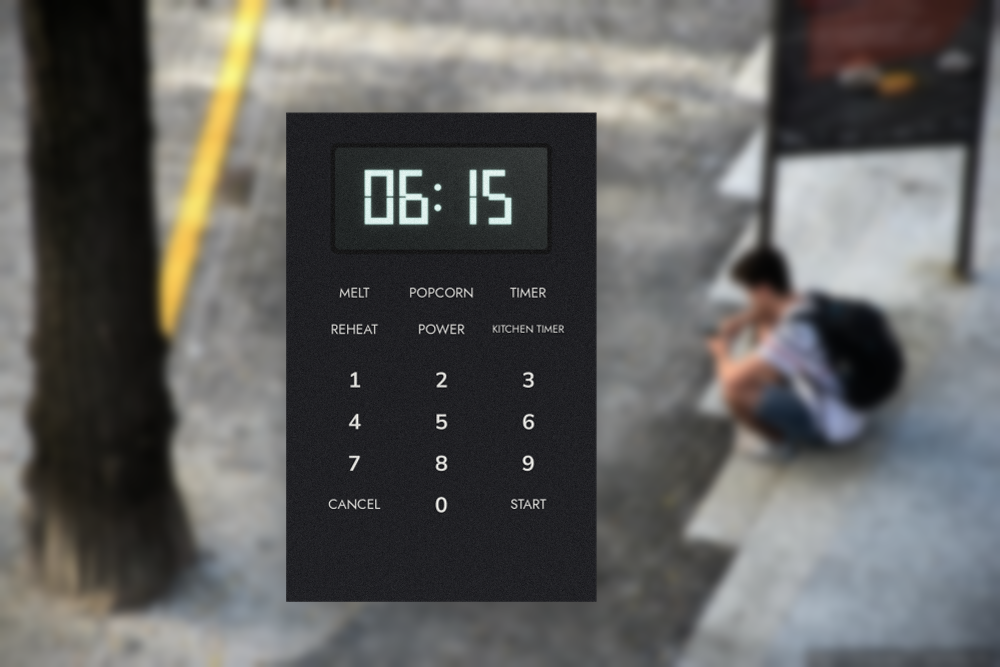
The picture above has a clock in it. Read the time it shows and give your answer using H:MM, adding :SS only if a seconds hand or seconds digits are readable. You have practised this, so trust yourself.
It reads 6:15
